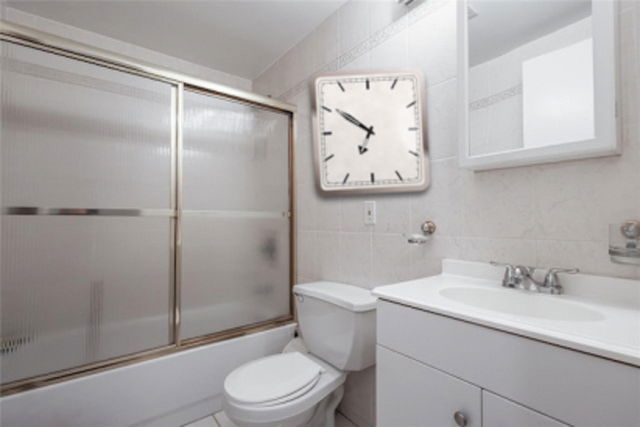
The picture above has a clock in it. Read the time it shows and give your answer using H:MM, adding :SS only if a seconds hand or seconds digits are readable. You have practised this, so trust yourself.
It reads 6:51
